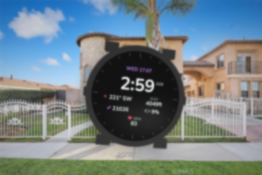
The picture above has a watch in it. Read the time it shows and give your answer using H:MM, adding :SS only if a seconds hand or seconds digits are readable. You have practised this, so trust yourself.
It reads 2:59
